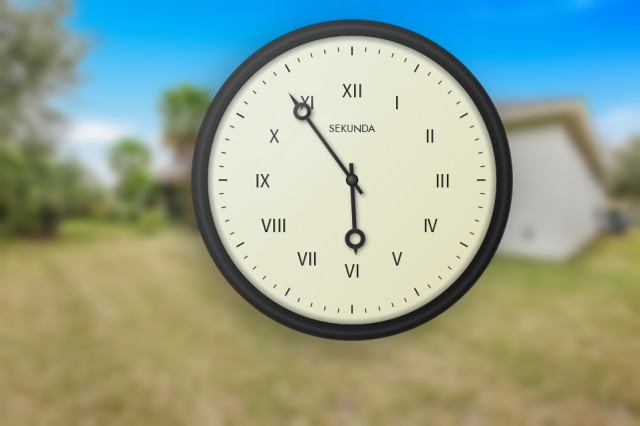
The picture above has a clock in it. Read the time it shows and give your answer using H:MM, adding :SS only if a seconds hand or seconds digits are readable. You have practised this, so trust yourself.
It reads 5:54
